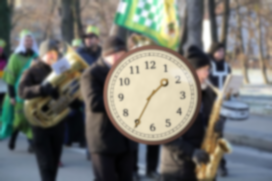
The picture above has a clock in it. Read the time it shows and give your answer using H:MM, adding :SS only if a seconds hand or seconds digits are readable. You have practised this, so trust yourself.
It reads 1:35
